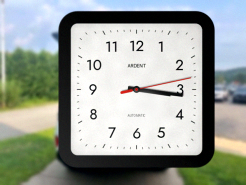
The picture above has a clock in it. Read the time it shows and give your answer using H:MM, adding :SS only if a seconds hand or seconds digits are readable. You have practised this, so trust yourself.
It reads 3:16:13
